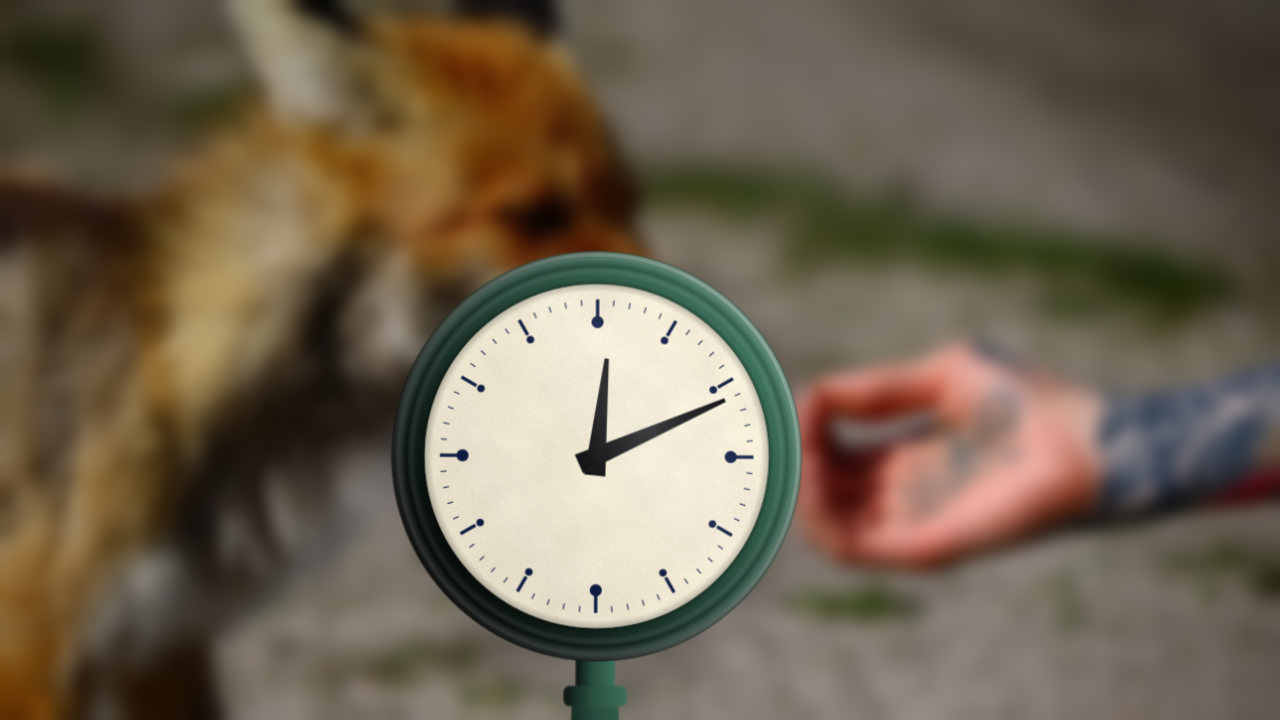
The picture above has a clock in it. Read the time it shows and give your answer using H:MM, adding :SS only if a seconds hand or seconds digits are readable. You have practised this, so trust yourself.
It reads 12:11
